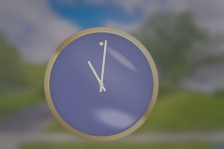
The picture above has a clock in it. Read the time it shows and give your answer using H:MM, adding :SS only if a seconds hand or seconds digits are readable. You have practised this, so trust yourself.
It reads 11:01
